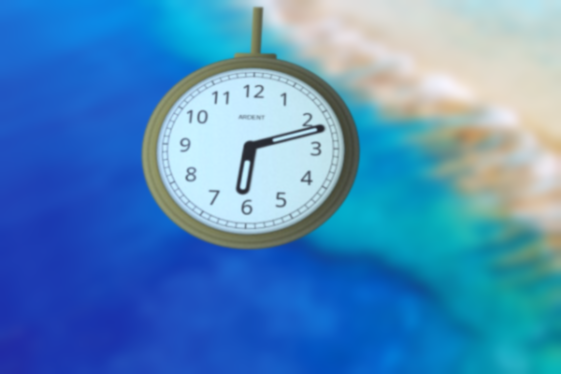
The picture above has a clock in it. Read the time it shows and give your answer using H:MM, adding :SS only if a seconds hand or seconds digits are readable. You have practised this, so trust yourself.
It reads 6:12
